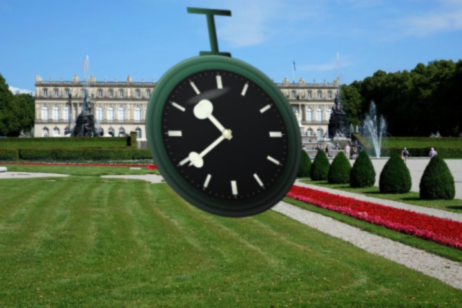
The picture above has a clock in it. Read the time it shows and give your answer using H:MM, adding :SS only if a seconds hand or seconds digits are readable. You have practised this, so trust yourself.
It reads 10:39
